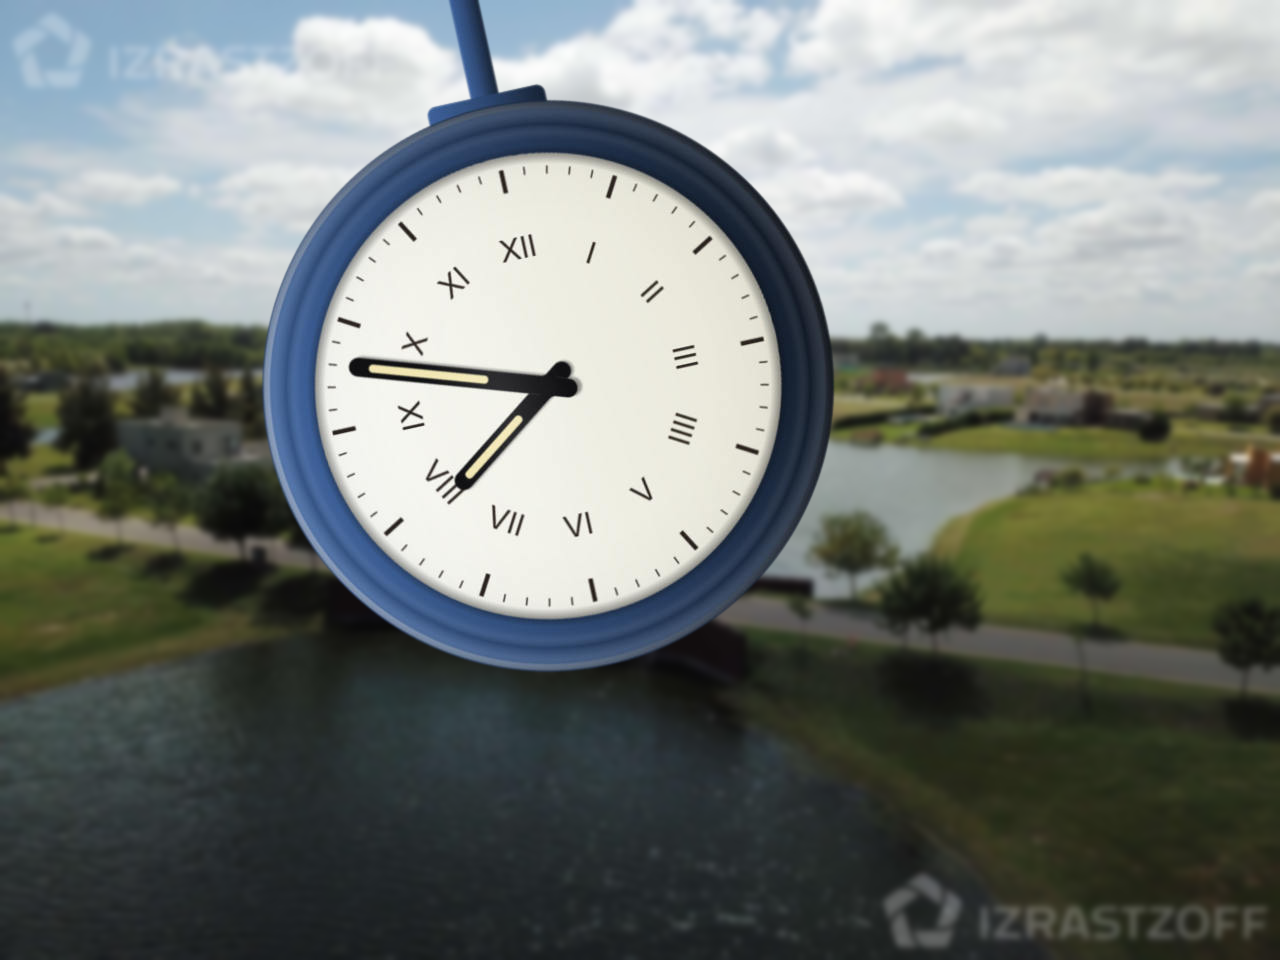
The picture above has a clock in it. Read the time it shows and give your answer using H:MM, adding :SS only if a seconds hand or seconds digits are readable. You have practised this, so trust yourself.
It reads 7:48
